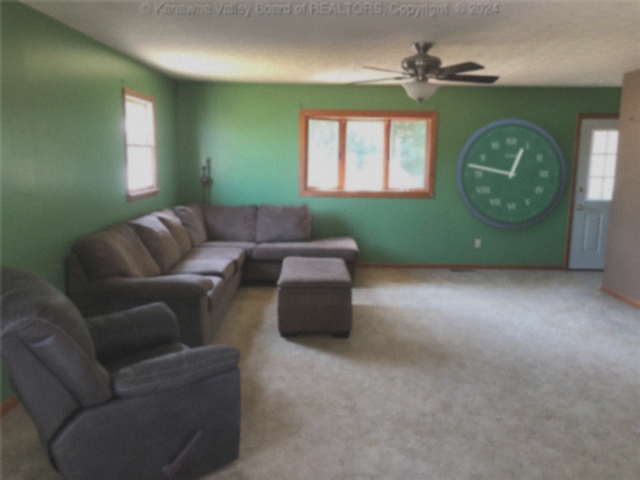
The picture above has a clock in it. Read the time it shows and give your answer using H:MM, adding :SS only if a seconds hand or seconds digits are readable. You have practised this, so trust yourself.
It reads 12:47
